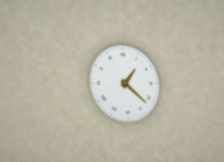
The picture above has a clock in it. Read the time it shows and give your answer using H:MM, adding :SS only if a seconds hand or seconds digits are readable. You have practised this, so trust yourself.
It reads 1:22
